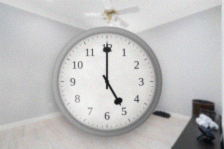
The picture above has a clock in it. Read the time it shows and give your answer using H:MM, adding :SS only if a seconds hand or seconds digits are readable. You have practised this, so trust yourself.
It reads 5:00
